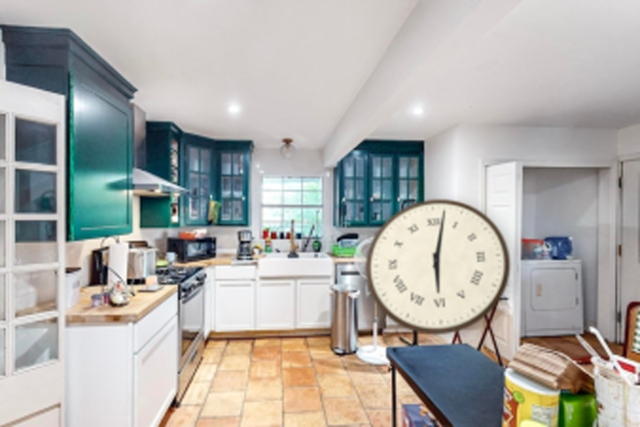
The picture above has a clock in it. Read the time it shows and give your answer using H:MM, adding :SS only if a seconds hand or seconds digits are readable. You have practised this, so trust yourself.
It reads 6:02
